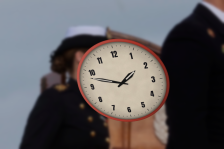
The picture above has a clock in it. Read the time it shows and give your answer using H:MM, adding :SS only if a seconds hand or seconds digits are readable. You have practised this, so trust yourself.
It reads 1:48
